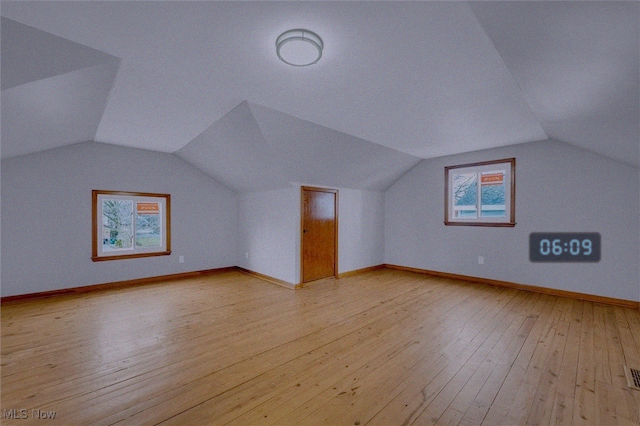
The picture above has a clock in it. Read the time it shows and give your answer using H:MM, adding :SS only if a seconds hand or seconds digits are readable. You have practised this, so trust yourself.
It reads 6:09
